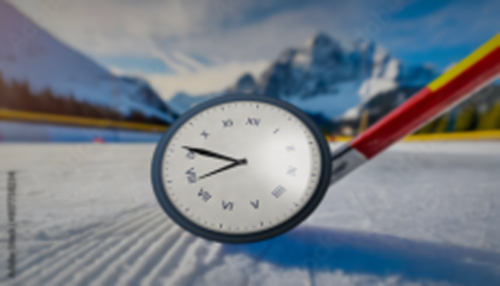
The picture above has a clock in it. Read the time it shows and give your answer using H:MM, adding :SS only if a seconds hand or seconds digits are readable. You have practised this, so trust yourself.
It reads 7:46
